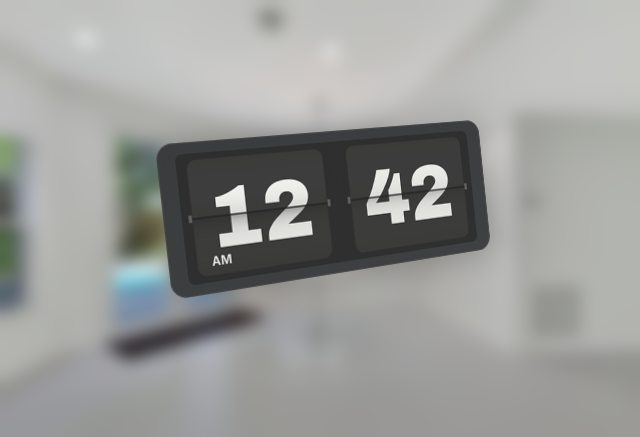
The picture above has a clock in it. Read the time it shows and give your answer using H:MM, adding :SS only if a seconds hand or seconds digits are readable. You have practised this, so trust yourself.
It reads 12:42
